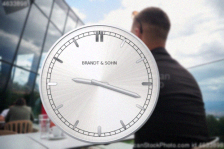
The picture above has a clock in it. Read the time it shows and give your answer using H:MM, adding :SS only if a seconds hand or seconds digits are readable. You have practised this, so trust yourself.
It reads 9:18
